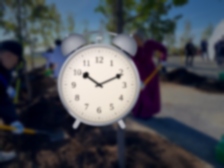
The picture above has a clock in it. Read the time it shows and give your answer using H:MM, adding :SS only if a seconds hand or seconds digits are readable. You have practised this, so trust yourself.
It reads 10:11
